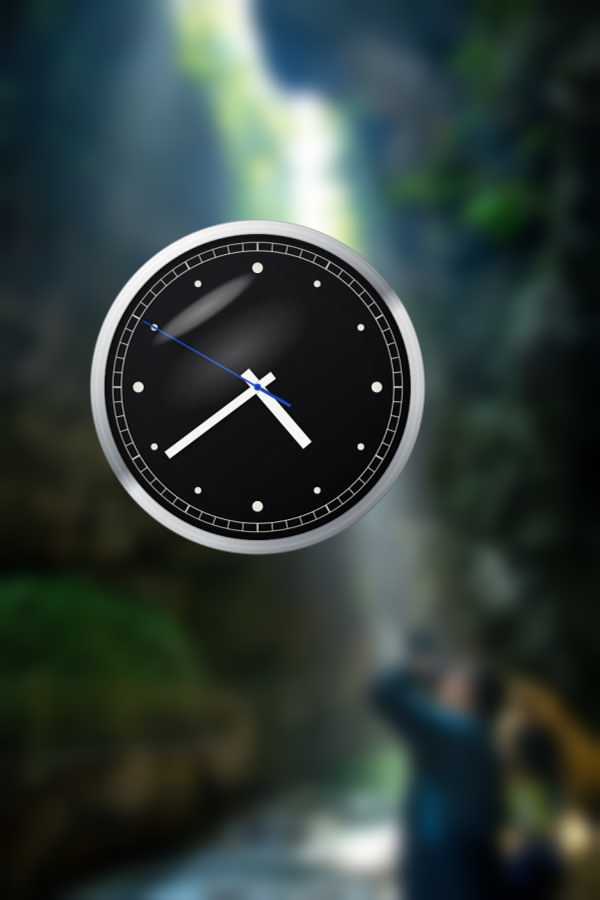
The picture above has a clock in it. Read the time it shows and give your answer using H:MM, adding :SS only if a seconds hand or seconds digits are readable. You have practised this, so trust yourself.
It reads 4:38:50
